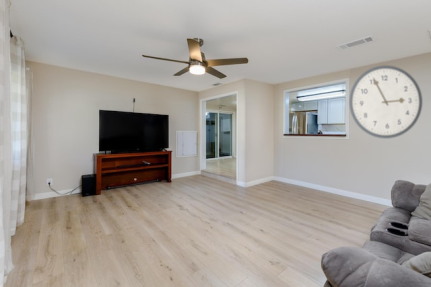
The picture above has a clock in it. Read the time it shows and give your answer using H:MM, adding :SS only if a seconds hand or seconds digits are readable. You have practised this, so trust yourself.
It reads 2:56
